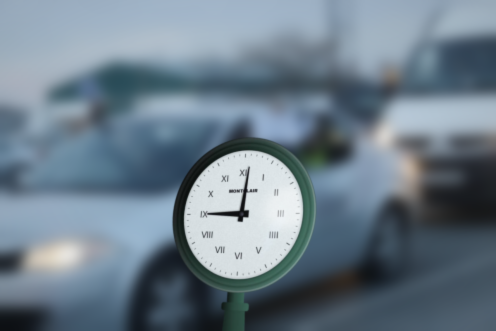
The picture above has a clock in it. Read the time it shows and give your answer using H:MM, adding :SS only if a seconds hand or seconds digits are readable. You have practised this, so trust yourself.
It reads 9:01
